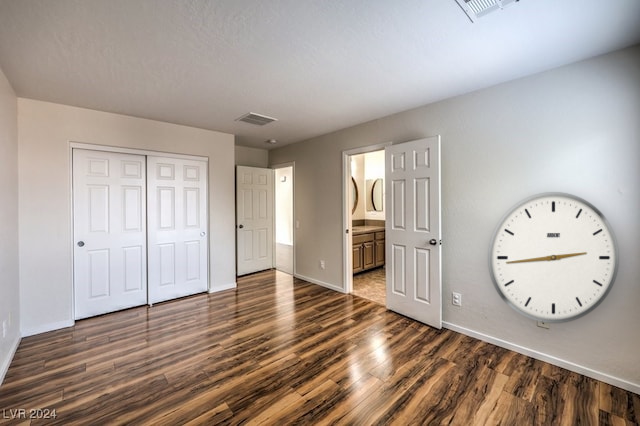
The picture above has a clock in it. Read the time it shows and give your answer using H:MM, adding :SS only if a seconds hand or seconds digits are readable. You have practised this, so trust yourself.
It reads 2:44
